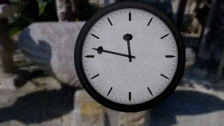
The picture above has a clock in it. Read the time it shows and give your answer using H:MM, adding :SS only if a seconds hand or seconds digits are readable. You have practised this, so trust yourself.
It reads 11:47
